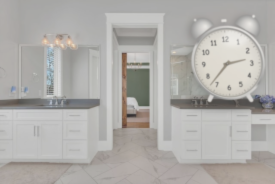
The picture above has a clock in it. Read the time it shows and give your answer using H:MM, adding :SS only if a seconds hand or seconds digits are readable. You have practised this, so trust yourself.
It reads 2:37
